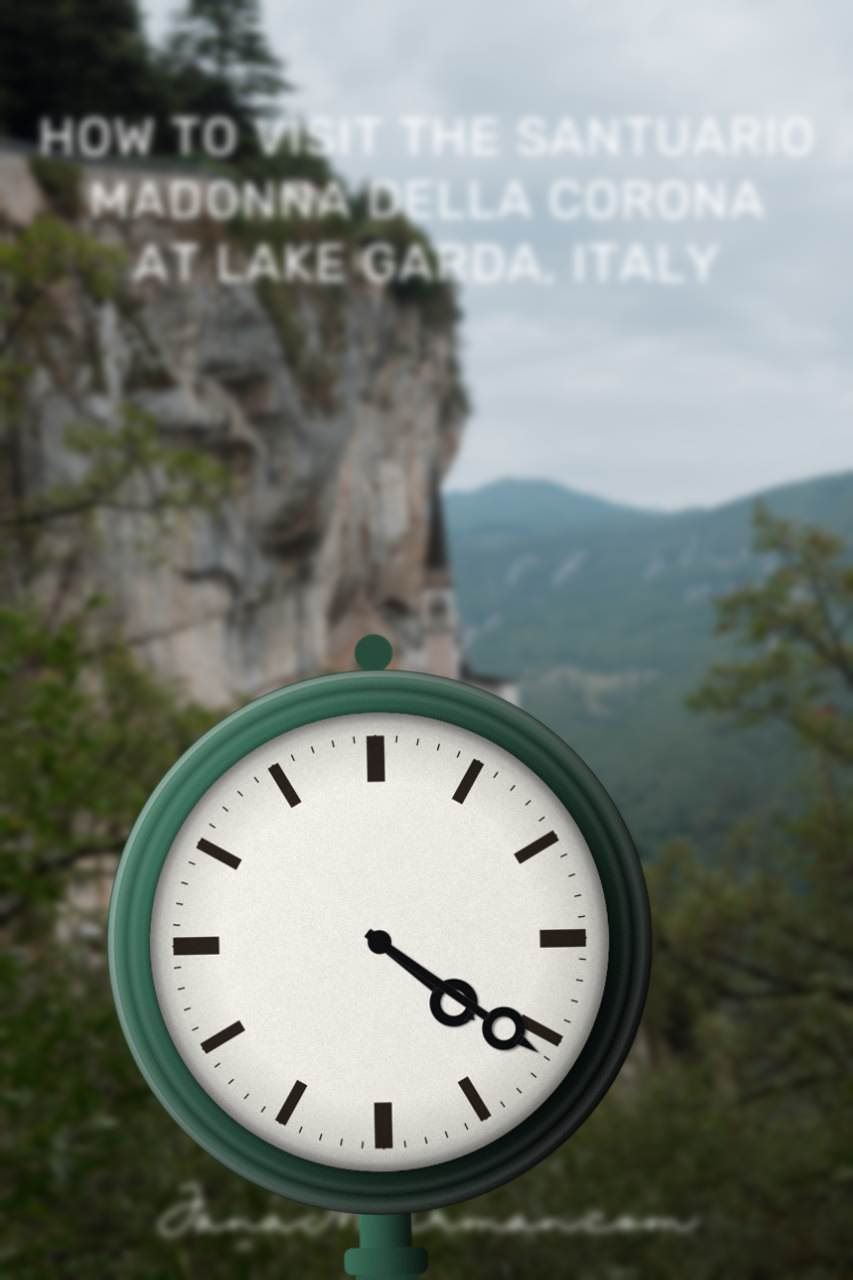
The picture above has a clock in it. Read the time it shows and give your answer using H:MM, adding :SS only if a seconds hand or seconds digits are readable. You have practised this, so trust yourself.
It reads 4:21
